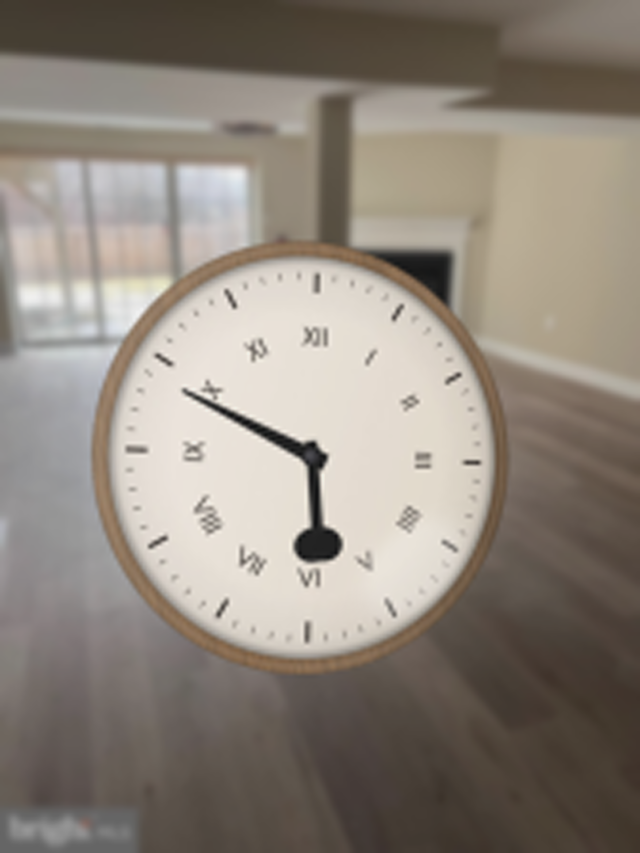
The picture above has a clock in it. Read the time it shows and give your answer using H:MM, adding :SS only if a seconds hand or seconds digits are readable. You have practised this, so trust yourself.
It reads 5:49
